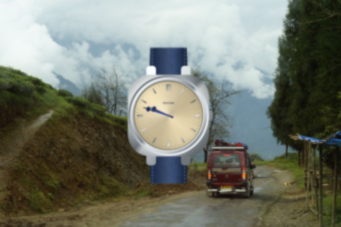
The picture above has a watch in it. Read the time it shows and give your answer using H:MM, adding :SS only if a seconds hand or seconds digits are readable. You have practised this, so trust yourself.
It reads 9:48
